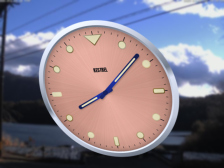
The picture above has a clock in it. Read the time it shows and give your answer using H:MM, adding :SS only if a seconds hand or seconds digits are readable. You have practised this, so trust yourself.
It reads 8:08
